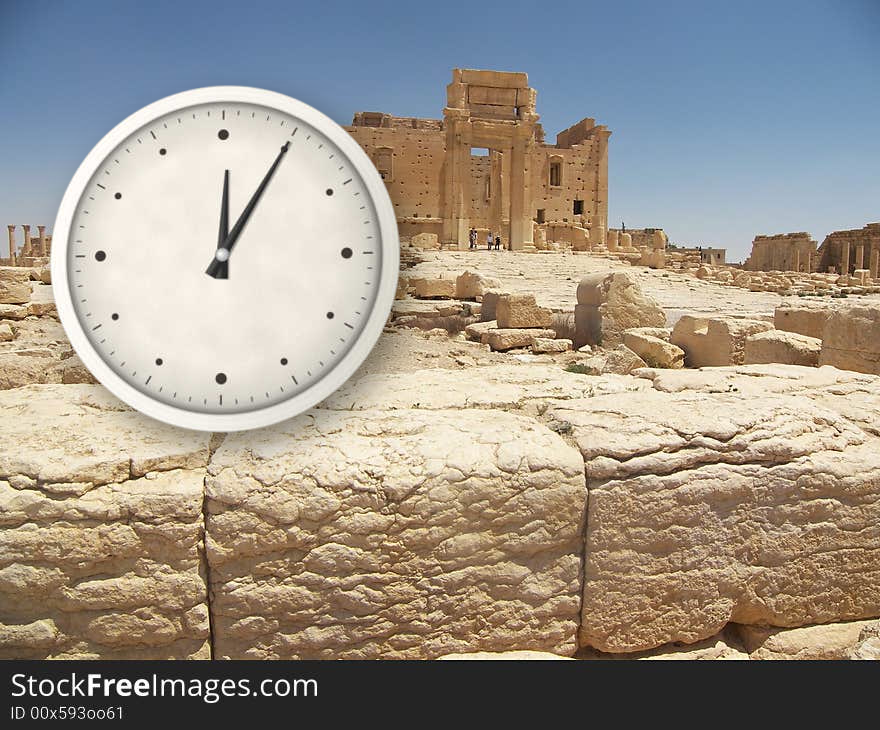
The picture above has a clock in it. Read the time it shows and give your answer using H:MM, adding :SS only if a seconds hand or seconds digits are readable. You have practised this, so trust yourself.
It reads 12:05
